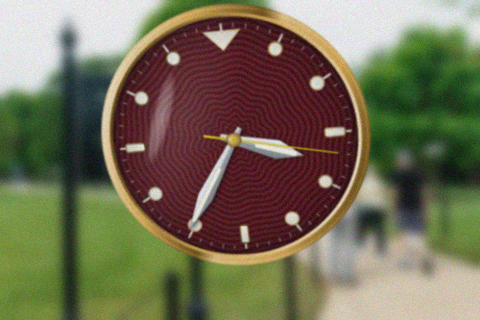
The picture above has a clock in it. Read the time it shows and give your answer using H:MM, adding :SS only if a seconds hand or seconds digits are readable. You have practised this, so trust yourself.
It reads 3:35:17
